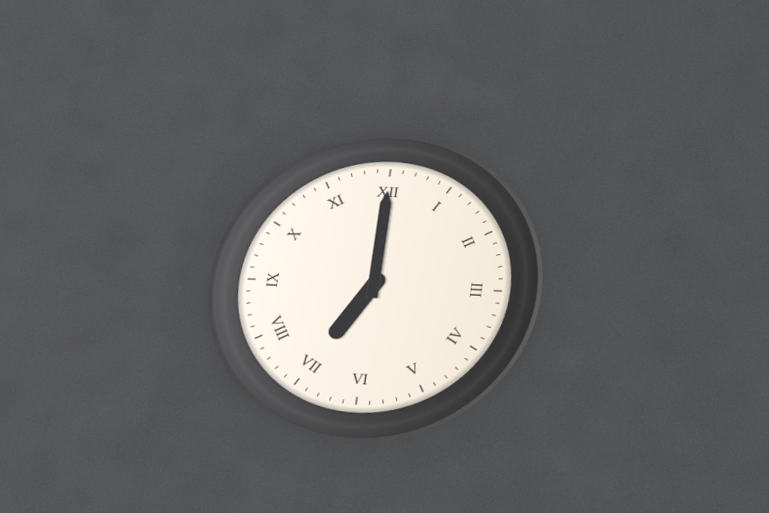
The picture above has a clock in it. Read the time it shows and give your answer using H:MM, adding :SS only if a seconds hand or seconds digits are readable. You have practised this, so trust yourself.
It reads 7:00
